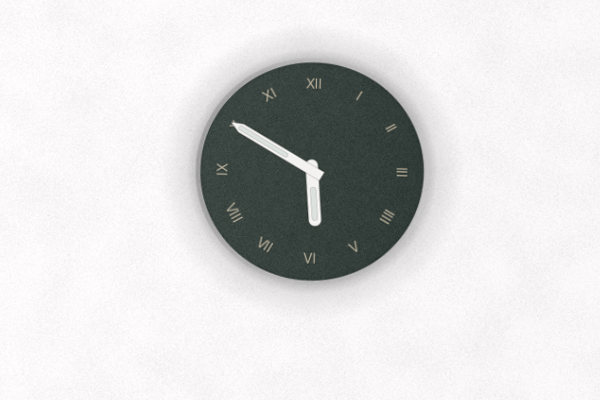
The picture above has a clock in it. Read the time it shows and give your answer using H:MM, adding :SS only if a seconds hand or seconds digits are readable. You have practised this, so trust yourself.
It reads 5:50
